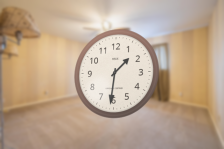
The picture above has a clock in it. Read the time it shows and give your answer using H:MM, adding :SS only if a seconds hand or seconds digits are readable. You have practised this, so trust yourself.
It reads 1:31
